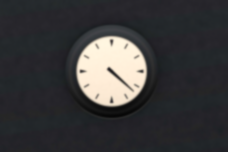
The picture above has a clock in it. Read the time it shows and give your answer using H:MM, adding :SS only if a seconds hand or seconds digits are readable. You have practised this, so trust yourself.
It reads 4:22
